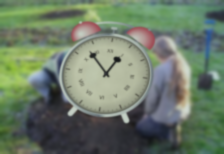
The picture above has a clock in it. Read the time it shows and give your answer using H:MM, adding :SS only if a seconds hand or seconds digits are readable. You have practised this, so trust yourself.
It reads 12:53
